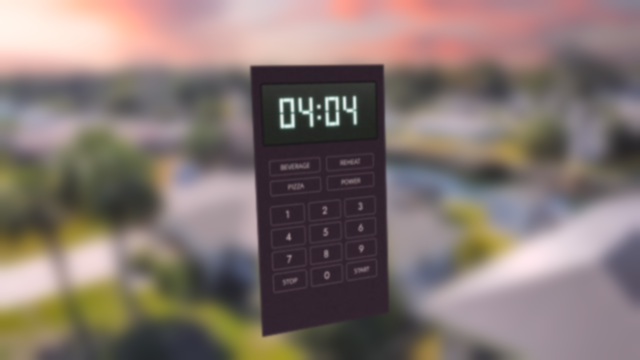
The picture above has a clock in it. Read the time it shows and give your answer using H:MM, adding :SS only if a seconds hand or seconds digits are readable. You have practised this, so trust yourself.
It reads 4:04
